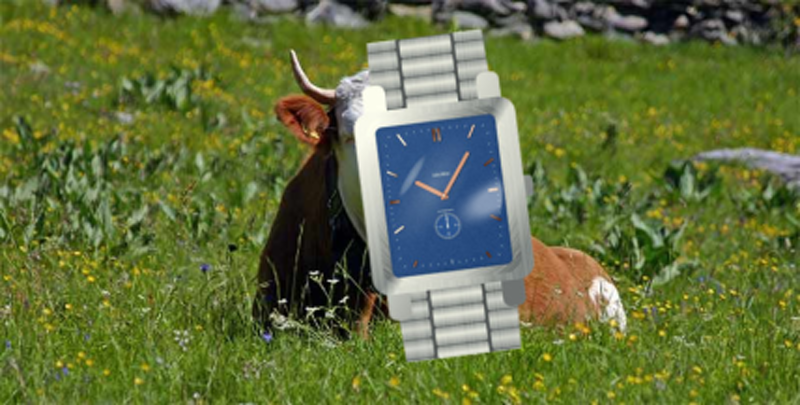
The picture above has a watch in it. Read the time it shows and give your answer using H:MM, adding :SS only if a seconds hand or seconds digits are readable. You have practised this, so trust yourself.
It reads 10:06
